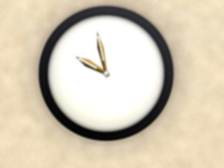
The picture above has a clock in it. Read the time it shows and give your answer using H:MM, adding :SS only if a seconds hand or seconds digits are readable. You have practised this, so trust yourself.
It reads 9:58
